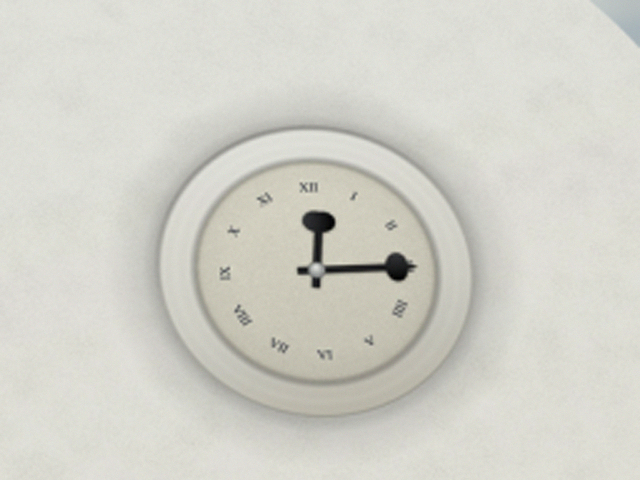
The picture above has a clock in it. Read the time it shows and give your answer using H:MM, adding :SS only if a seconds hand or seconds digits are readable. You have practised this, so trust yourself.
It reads 12:15
